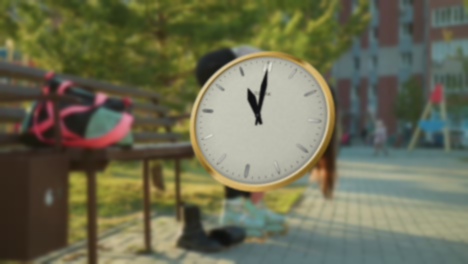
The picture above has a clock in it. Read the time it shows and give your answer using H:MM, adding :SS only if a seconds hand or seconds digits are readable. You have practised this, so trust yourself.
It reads 11:00
